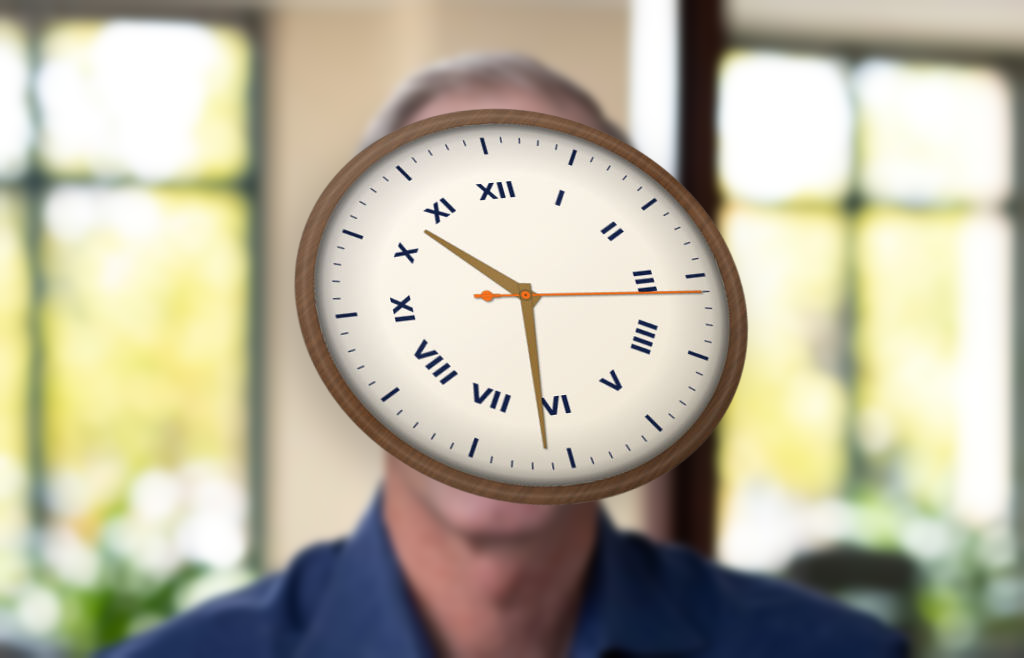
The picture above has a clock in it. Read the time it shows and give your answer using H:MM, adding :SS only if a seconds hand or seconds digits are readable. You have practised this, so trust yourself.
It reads 10:31:16
